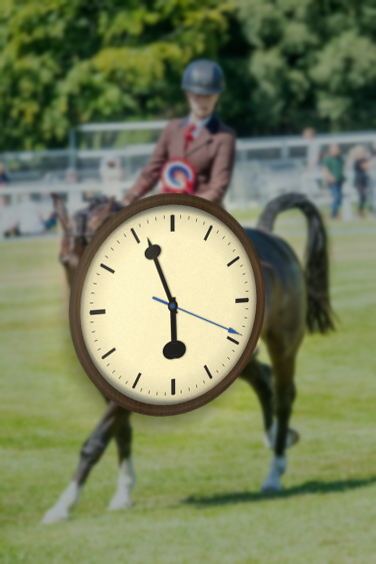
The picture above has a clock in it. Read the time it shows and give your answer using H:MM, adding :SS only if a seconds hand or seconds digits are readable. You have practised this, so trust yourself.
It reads 5:56:19
